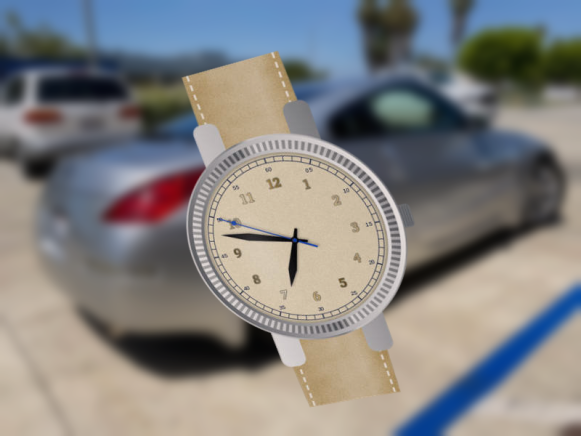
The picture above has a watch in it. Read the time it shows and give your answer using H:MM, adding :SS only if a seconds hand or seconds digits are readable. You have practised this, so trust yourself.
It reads 6:47:50
